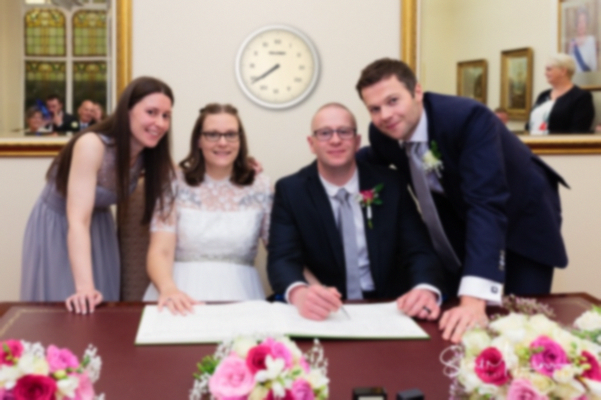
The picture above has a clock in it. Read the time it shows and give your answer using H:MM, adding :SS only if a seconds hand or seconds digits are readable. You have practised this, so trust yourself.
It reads 7:39
